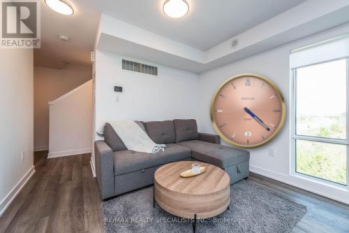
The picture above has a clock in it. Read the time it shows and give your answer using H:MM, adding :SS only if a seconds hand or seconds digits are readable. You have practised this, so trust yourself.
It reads 4:22
